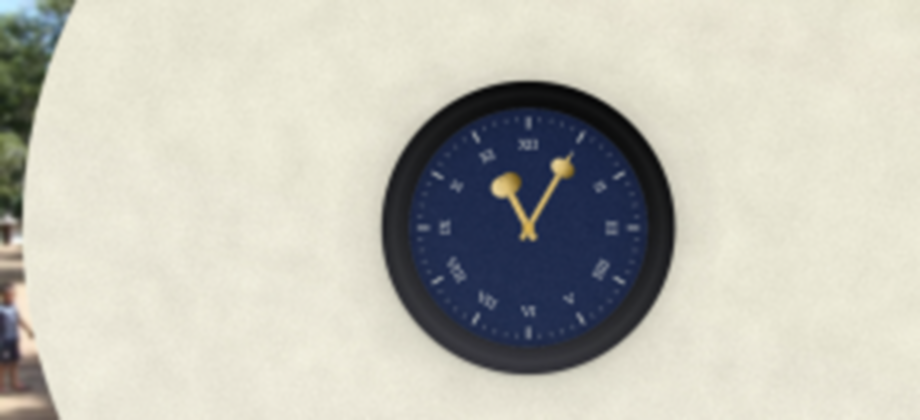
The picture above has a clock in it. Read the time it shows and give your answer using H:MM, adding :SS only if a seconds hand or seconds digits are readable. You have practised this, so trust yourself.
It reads 11:05
